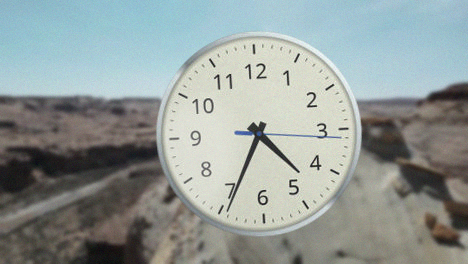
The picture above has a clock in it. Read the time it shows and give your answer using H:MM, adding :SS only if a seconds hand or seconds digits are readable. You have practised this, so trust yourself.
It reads 4:34:16
